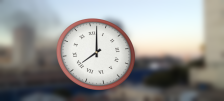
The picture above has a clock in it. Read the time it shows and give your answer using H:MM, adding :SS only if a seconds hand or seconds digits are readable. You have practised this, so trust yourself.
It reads 8:02
